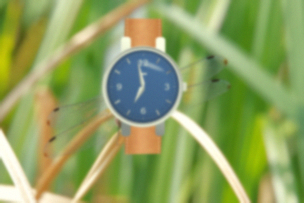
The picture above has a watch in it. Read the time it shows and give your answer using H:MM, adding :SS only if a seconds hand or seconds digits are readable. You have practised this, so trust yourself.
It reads 6:58
